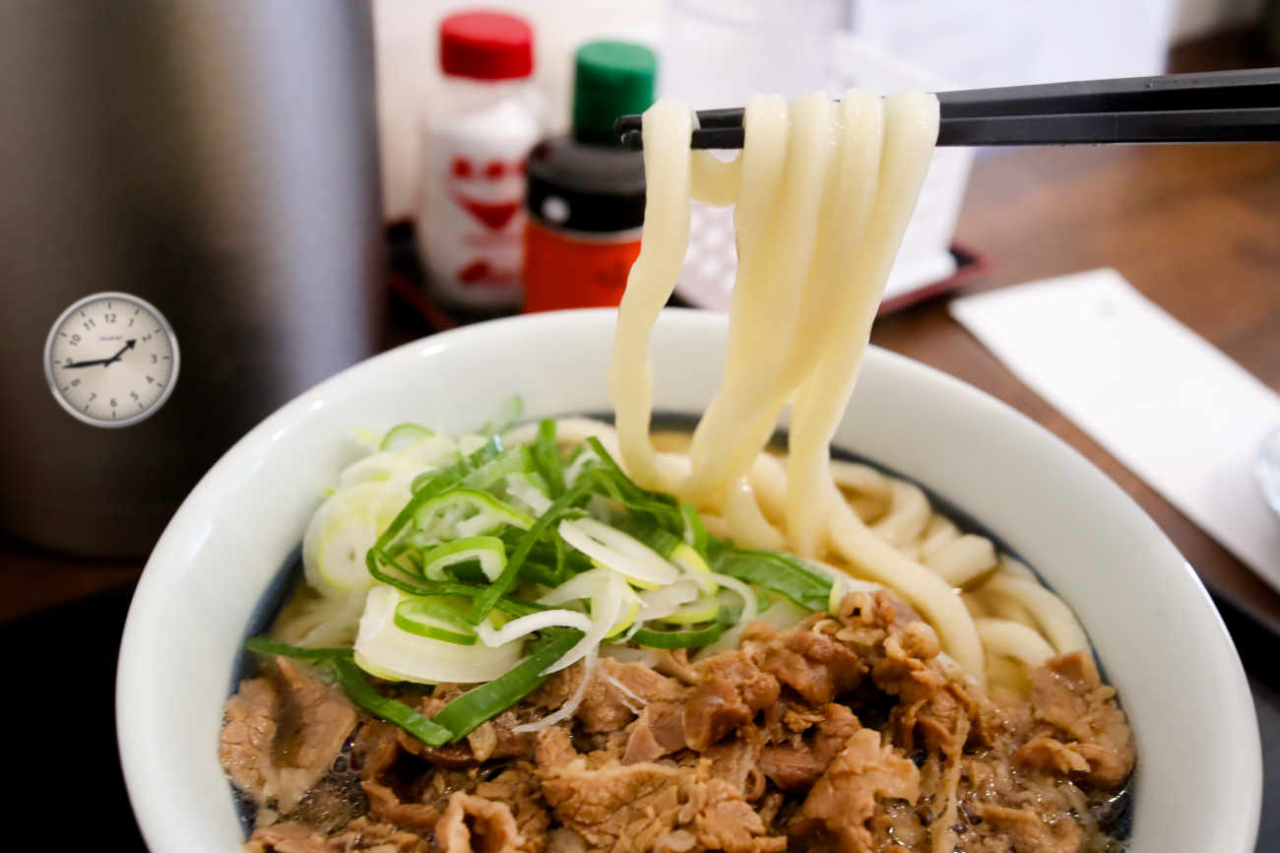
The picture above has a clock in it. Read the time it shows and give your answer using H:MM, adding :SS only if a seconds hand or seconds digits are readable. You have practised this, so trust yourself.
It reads 1:44
